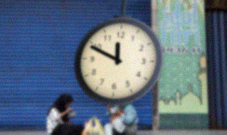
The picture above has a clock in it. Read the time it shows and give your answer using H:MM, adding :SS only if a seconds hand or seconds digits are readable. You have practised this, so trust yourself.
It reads 11:49
